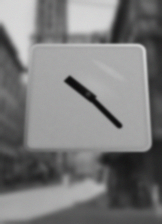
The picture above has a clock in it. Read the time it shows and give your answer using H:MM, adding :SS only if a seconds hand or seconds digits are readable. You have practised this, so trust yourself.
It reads 10:23
